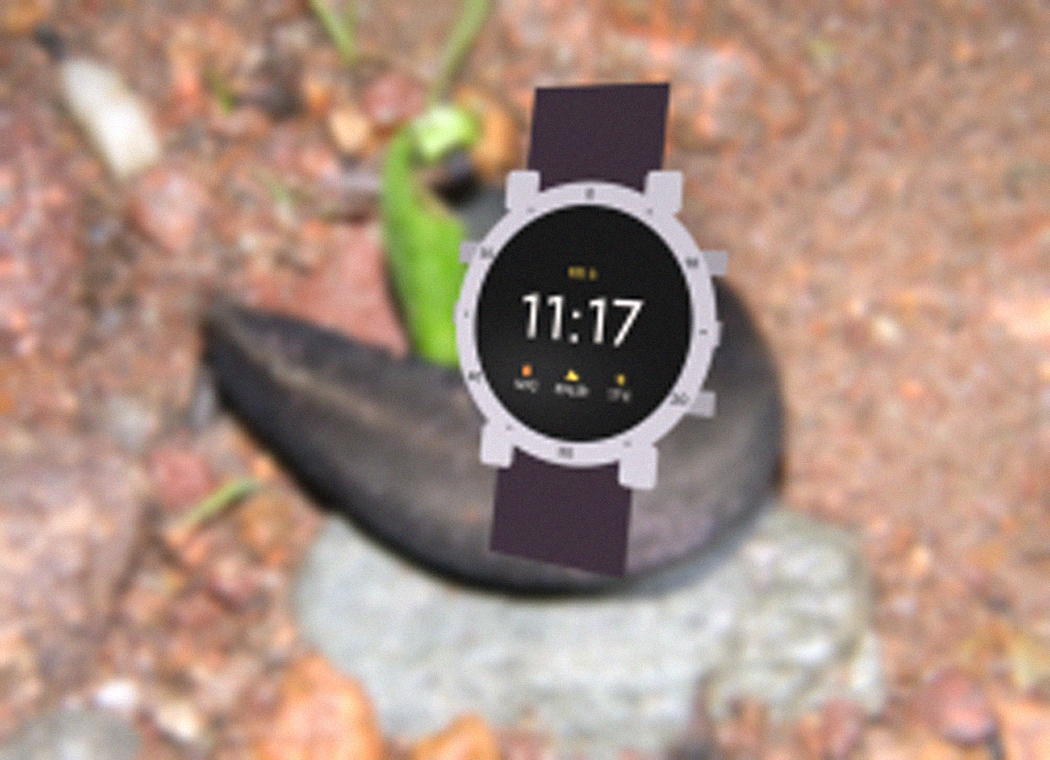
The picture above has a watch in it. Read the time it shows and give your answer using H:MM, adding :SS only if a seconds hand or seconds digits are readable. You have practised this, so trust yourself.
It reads 11:17
